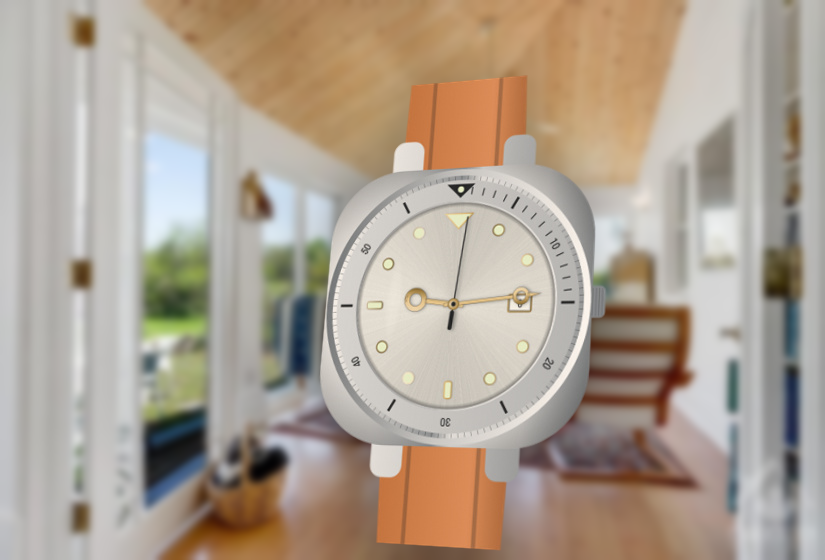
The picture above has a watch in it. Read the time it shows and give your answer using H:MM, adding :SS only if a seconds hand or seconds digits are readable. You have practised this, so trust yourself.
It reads 9:14:01
